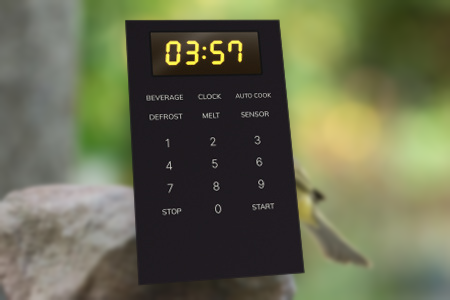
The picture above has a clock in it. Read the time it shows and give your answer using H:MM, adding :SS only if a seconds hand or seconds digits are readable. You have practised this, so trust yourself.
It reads 3:57
